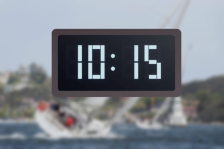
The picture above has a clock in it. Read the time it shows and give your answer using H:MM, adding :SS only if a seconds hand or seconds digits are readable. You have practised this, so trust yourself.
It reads 10:15
